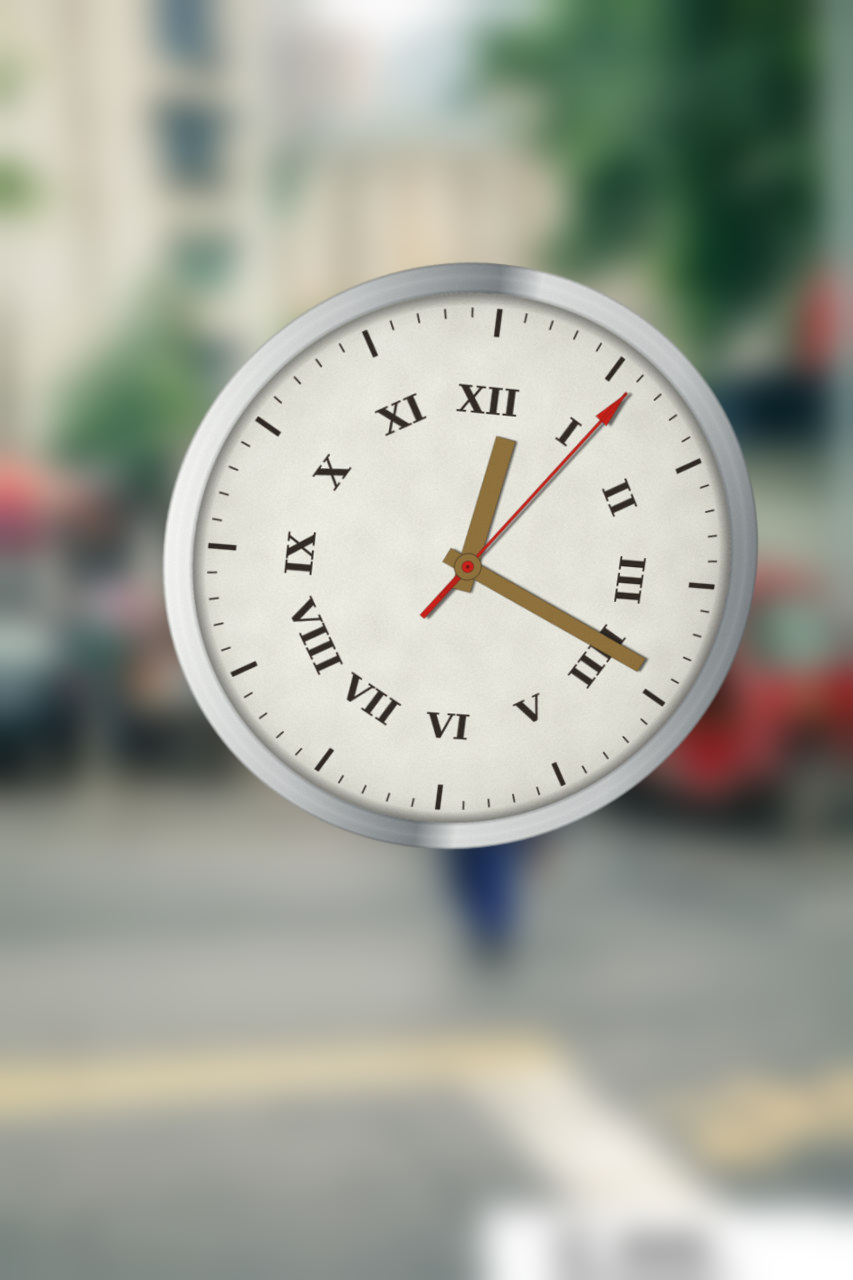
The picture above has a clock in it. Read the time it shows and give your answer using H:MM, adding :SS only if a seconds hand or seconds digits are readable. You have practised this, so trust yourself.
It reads 12:19:06
